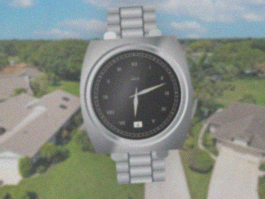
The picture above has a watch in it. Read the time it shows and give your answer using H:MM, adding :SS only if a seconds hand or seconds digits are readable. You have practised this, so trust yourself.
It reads 6:12
